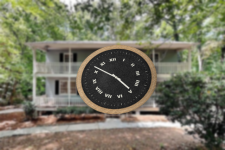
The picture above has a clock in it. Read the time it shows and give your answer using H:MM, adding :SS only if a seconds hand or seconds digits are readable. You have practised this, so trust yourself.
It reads 4:52
